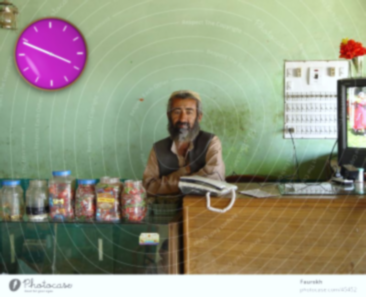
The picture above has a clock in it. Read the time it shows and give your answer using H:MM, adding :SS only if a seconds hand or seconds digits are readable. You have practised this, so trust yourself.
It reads 3:49
